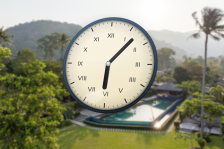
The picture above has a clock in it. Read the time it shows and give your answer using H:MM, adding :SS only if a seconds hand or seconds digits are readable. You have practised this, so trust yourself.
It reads 6:07
